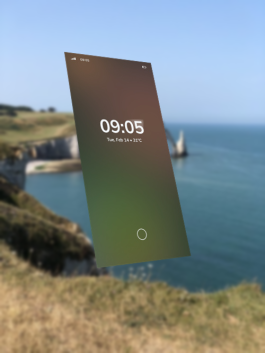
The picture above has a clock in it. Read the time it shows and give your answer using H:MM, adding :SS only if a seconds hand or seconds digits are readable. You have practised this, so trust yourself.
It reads 9:05
